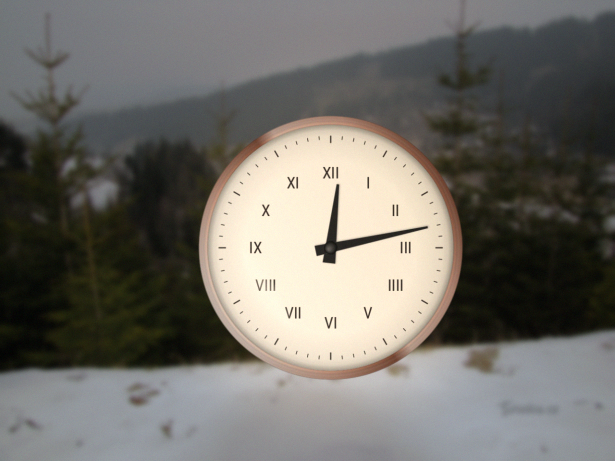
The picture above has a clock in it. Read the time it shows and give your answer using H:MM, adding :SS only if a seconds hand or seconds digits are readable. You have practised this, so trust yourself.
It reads 12:13
